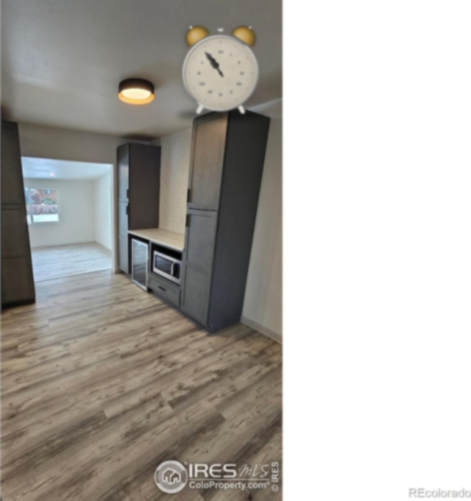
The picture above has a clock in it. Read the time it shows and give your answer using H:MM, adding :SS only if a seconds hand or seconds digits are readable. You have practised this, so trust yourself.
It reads 10:54
